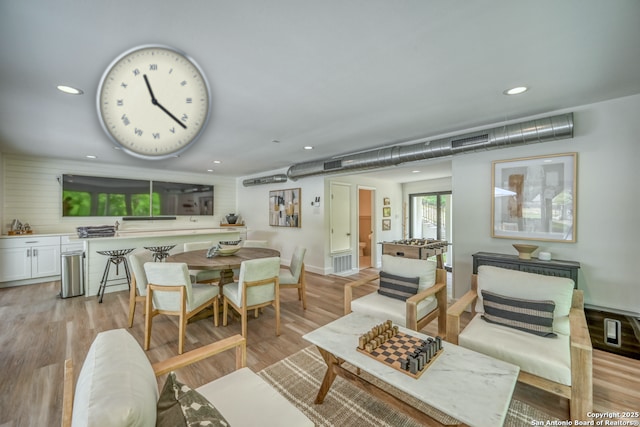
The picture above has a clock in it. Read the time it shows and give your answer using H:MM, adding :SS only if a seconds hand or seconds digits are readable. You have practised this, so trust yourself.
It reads 11:22
